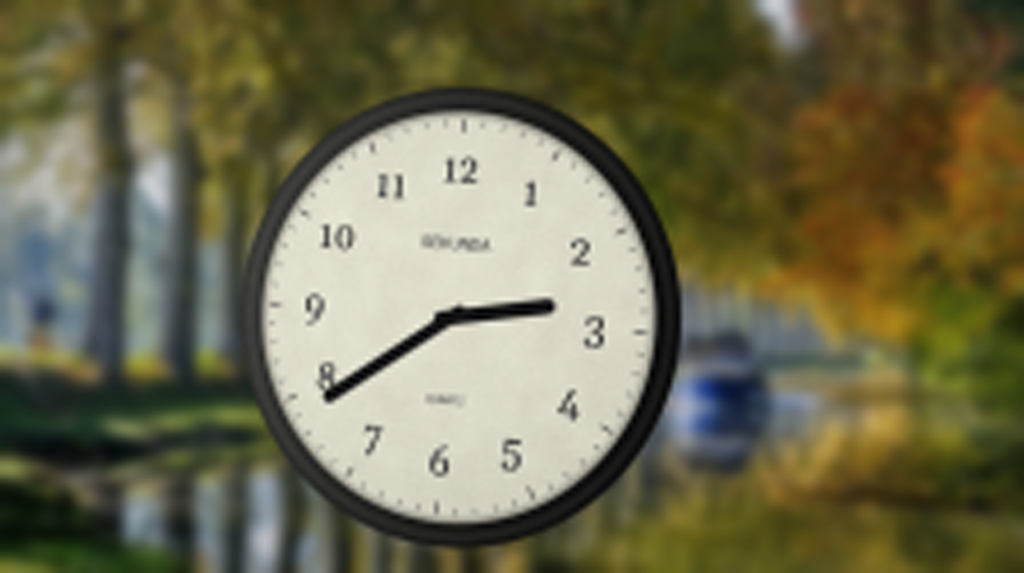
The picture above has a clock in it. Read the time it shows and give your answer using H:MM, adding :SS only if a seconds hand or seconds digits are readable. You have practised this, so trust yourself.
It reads 2:39
